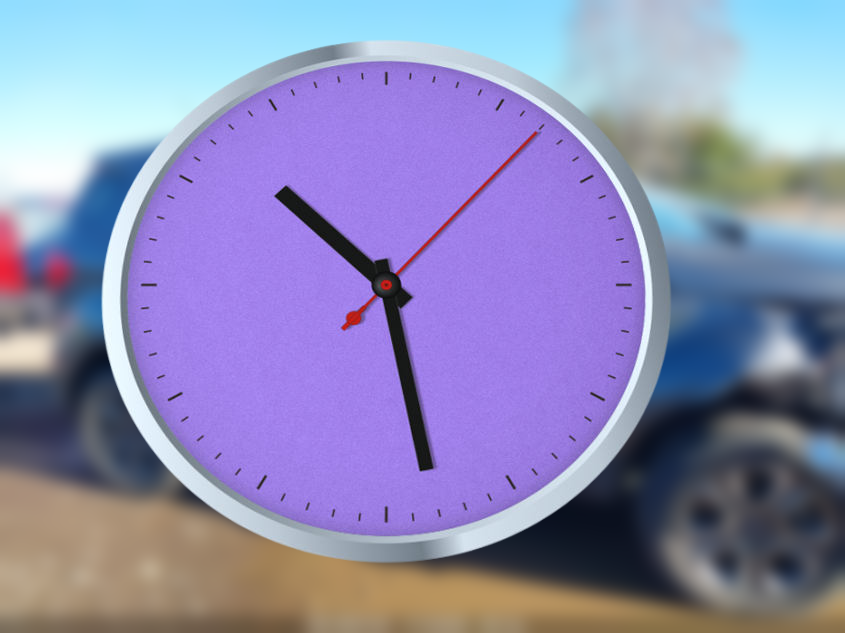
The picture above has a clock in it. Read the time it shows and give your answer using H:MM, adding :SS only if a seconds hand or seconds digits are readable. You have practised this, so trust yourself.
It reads 10:28:07
